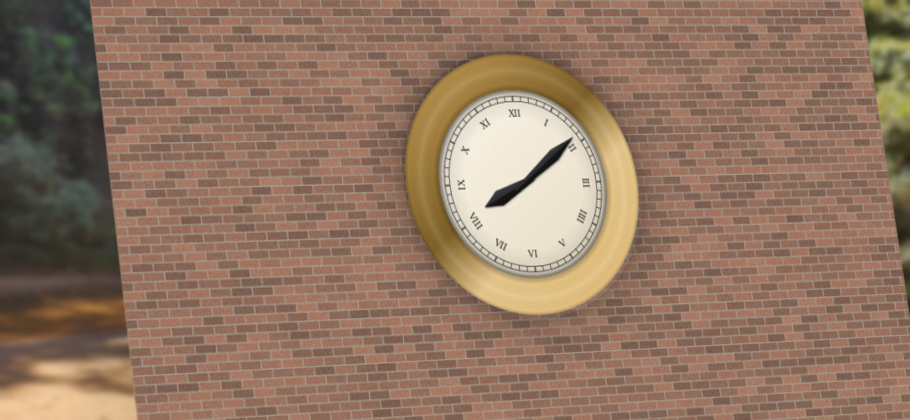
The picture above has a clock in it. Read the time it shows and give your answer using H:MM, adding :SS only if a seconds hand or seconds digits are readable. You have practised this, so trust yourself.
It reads 8:09
